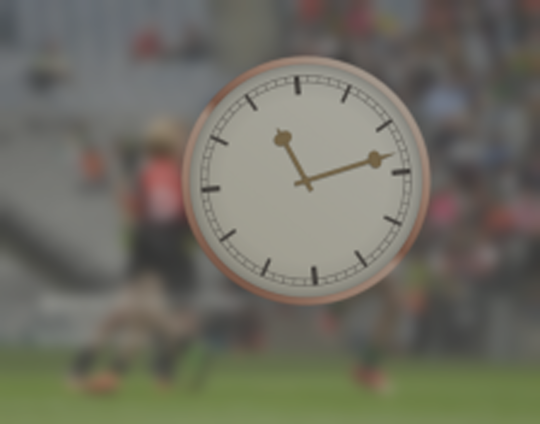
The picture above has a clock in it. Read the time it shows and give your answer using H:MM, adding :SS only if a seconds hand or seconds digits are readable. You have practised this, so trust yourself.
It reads 11:13
